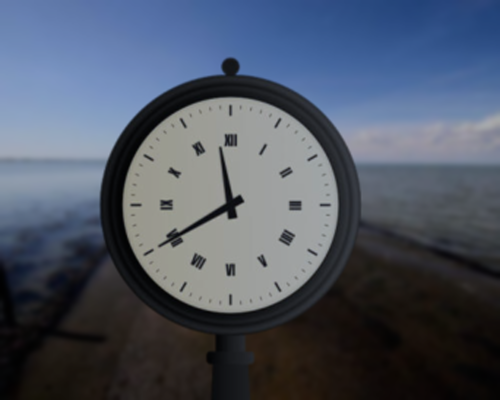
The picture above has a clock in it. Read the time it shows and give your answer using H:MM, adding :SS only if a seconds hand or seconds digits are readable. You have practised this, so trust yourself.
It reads 11:40
